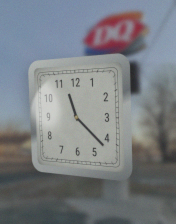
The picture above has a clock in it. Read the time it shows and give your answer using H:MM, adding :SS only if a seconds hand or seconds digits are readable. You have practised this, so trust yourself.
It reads 11:22
